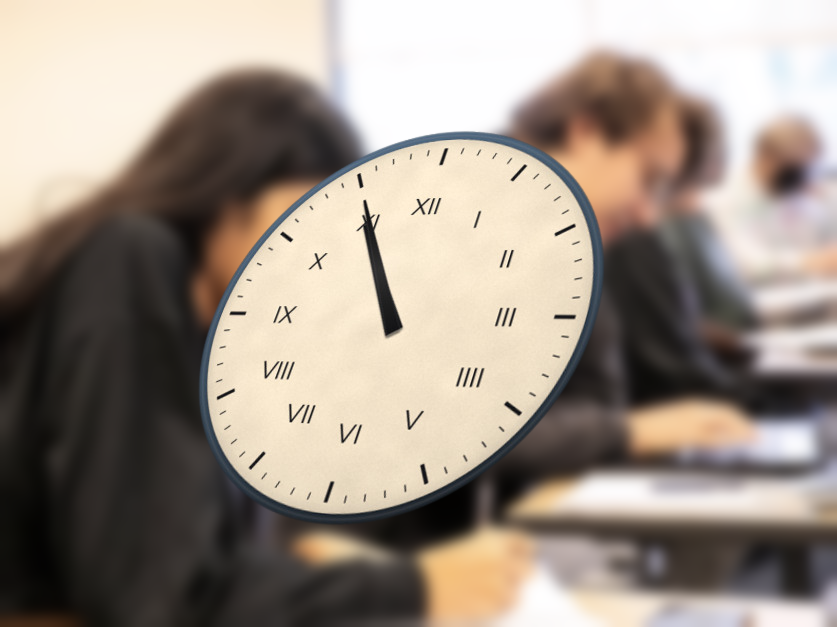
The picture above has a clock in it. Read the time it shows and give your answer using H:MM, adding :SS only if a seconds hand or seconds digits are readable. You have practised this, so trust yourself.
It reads 10:55
